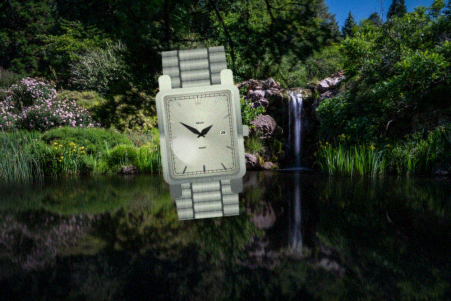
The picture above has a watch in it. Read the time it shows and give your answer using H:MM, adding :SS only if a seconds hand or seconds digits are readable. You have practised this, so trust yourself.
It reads 1:51
